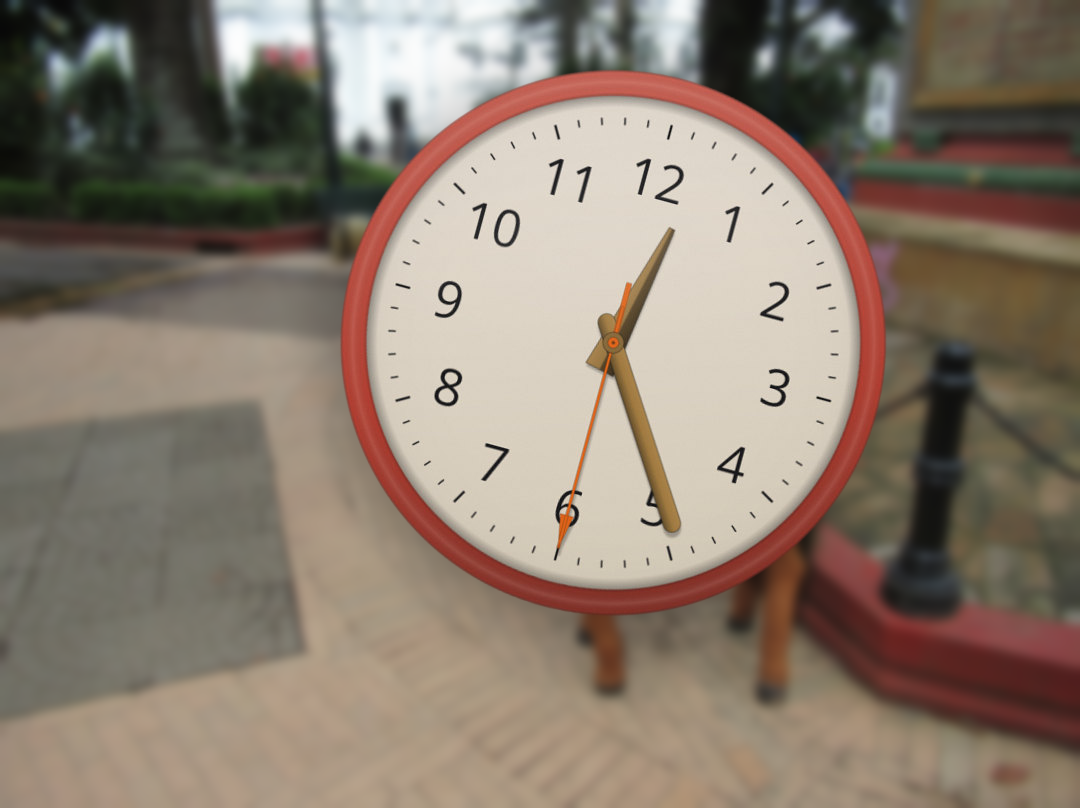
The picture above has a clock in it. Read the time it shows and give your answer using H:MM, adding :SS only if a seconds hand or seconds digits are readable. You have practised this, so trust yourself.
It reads 12:24:30
